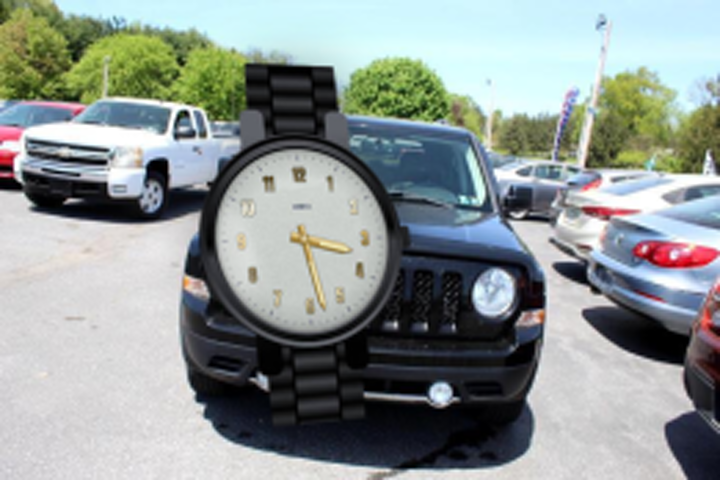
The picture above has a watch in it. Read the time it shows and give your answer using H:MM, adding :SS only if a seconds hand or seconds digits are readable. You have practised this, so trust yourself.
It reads 3:28
